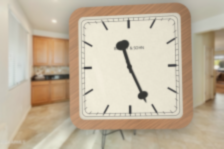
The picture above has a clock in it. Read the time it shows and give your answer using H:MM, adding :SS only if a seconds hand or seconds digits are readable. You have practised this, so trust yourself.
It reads 11:26
